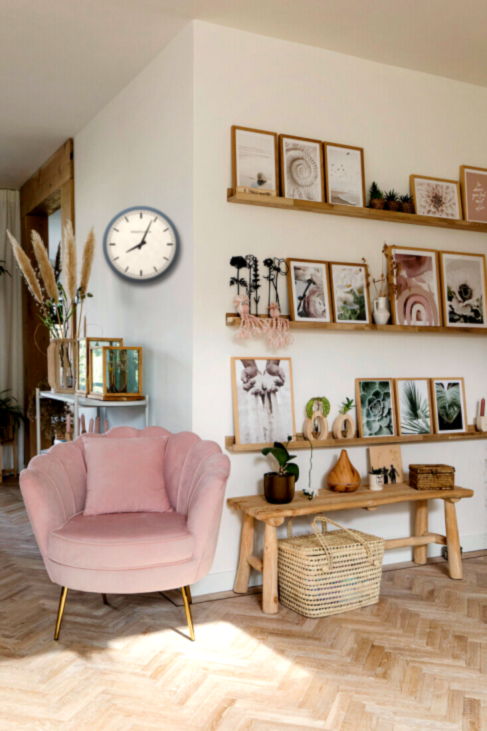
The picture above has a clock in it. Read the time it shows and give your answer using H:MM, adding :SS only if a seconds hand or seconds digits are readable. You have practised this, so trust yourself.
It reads 8:04
